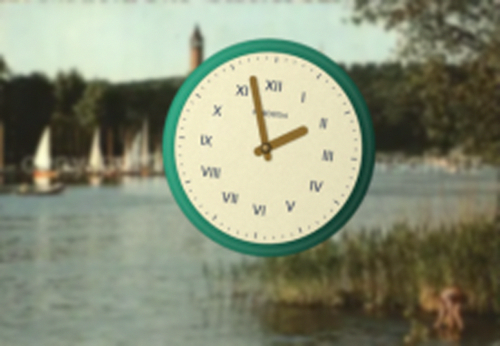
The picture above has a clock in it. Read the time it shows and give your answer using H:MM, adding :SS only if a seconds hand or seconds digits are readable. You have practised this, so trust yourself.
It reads 1:57
